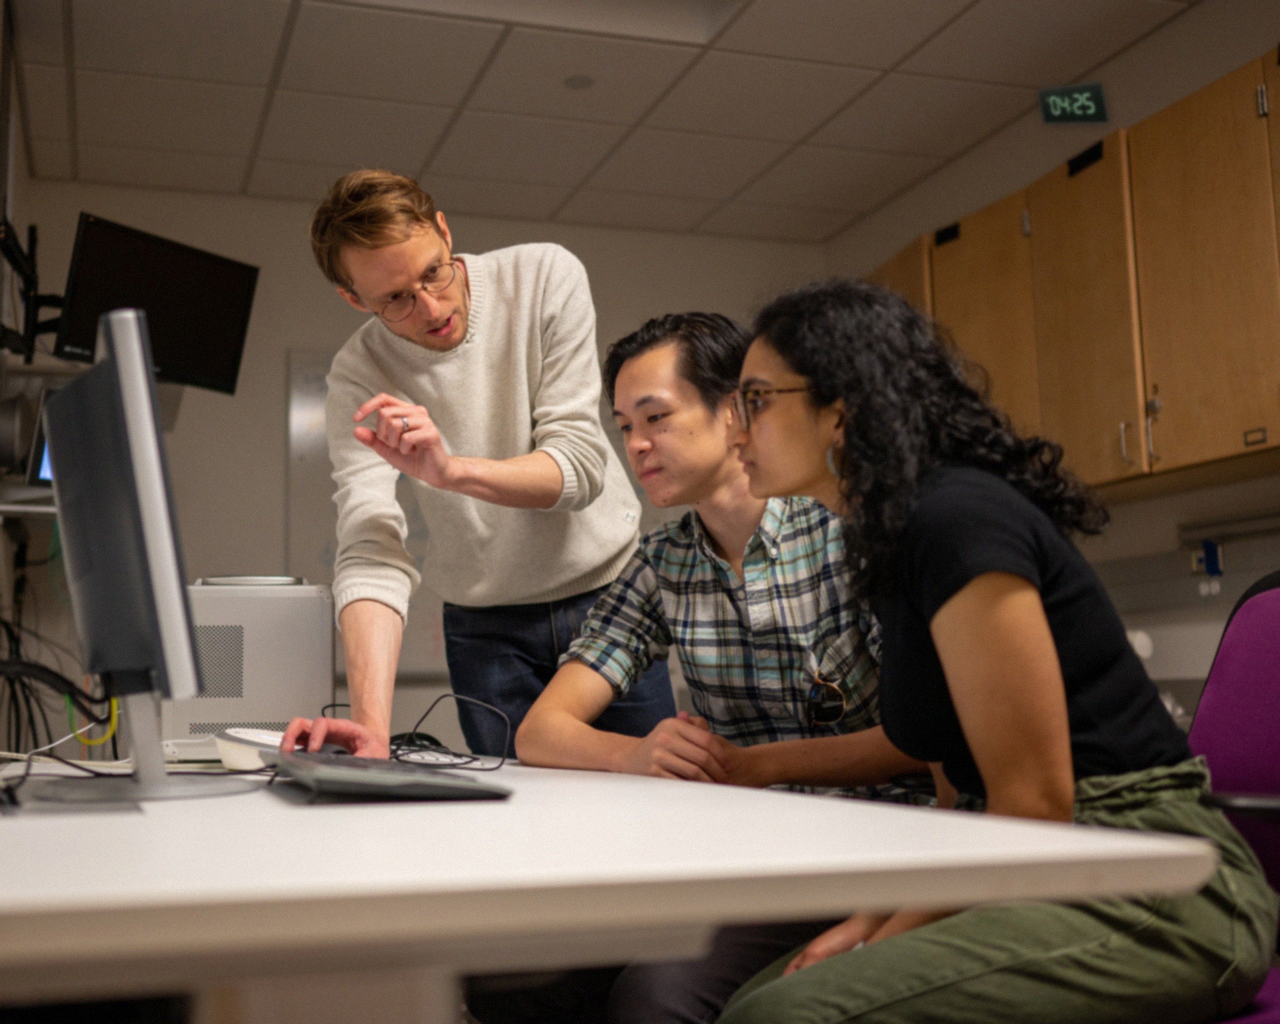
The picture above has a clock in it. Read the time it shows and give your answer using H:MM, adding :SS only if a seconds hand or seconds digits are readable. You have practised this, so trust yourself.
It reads 4:25
